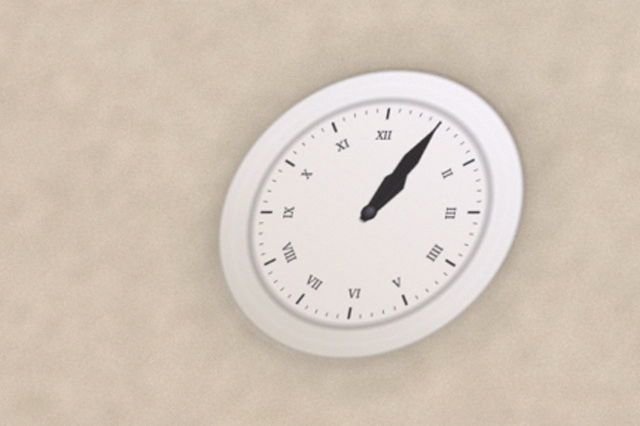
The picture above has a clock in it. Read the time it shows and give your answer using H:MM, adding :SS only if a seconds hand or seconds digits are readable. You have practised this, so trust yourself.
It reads 1:05
